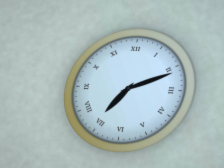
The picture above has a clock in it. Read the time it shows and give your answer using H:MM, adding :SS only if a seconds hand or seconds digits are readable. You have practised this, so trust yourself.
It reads 7:11
